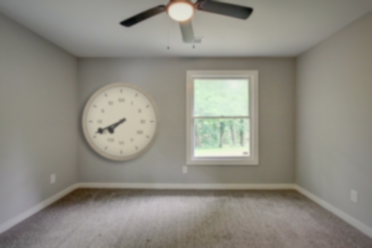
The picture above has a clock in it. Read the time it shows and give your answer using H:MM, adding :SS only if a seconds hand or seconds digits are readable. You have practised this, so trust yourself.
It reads 7:41
